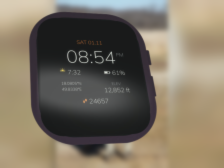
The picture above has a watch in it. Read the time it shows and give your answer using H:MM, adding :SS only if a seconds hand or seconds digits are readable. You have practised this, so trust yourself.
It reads 8:54
